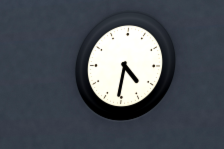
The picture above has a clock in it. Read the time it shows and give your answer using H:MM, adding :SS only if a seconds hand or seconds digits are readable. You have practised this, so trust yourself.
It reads 4:31
